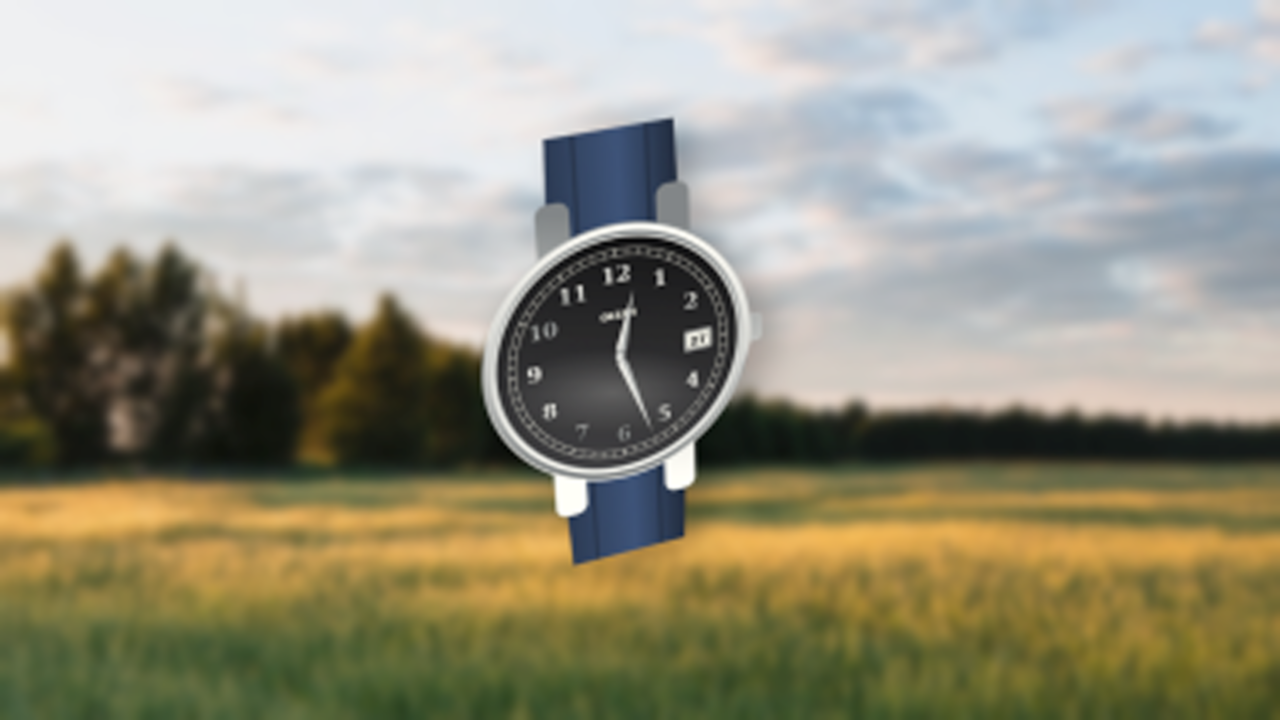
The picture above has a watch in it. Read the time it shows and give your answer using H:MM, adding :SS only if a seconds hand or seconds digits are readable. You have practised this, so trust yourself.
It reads 12:27
